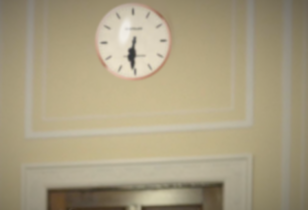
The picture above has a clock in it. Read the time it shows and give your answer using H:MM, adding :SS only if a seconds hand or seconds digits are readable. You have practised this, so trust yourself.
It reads 6:31
